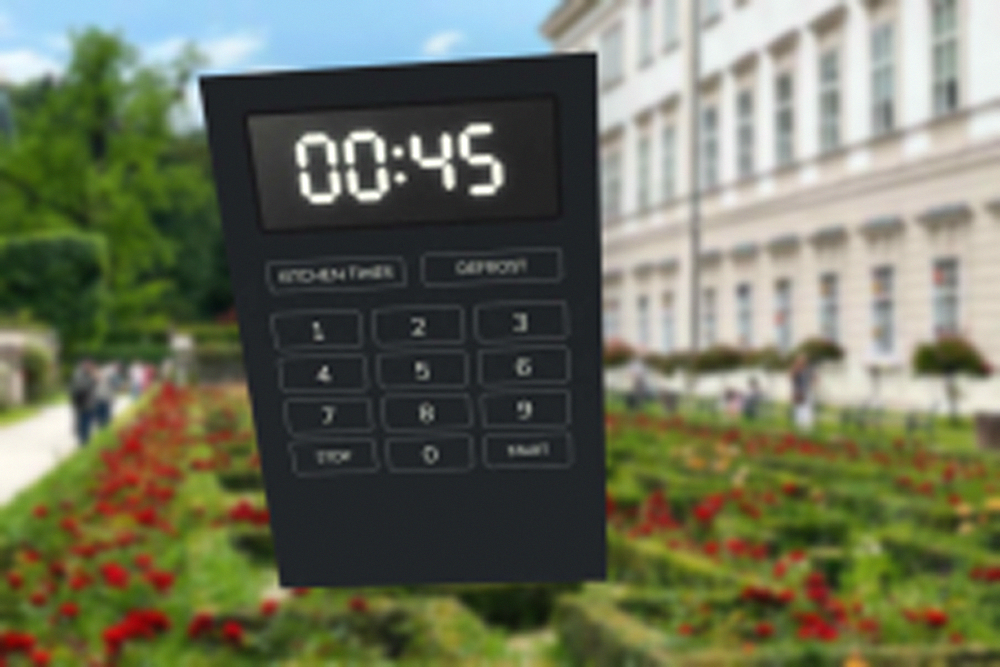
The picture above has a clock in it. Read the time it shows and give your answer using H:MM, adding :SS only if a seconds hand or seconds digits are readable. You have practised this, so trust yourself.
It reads 0:45
